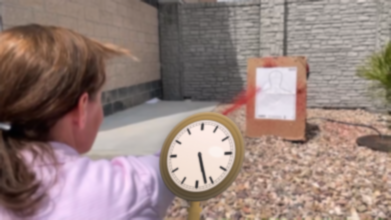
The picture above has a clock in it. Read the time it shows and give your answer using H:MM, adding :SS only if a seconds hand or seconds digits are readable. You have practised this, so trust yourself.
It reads 5:27
